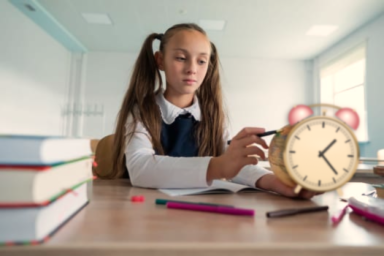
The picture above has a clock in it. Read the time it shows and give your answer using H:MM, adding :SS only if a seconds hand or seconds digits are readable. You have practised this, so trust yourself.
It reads 1:23
